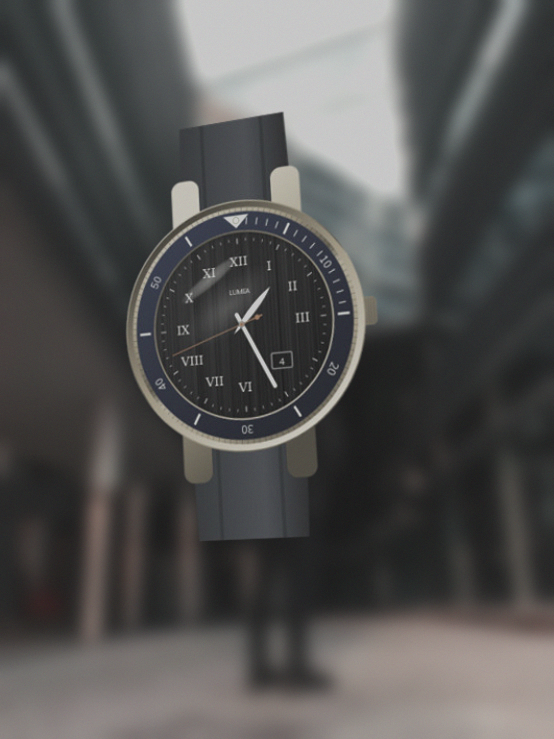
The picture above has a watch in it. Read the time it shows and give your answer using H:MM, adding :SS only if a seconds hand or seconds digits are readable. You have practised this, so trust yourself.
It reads 1:25:42
